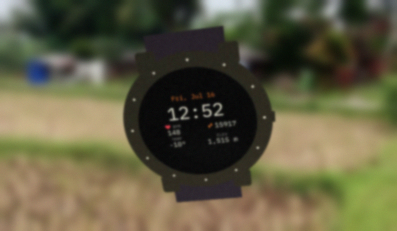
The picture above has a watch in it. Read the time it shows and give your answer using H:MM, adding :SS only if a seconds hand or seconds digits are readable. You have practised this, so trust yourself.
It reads 12:52
